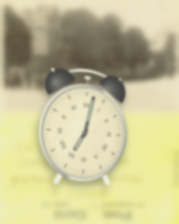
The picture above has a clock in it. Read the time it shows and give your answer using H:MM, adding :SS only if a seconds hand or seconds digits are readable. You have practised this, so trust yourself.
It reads 7:02
